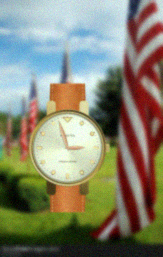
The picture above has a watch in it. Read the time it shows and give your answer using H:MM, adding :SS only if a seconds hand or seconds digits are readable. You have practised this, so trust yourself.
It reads 2:57
